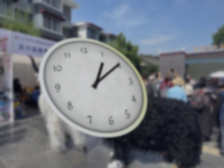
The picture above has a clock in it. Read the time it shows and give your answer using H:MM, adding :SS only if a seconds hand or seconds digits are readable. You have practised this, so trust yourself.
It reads 1:10
